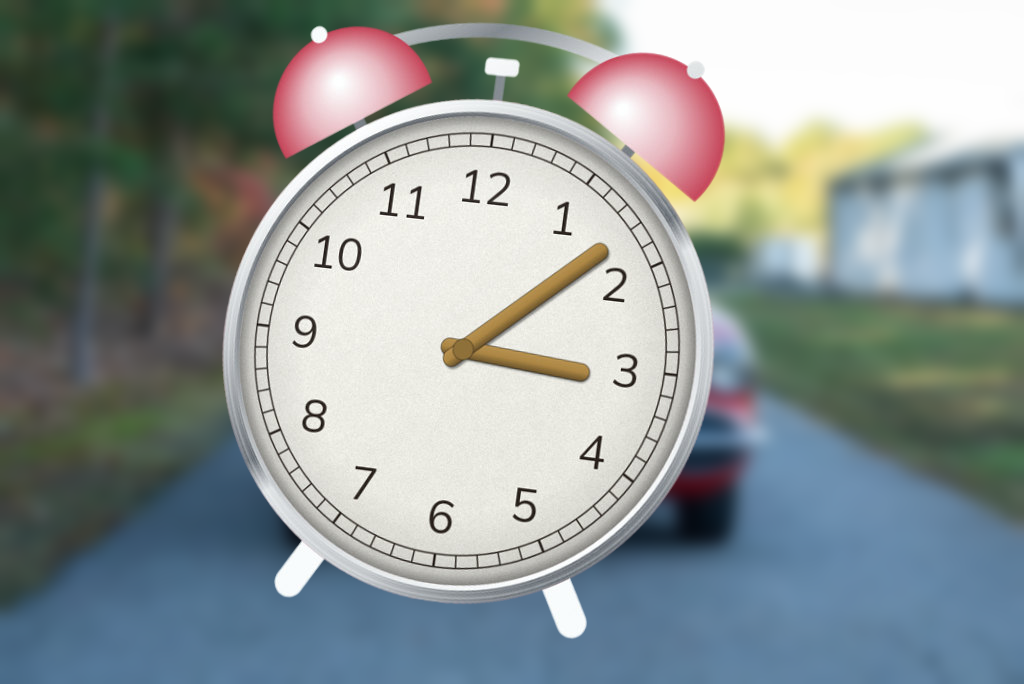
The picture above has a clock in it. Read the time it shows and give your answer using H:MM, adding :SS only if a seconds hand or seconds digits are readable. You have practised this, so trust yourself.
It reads 3:08
